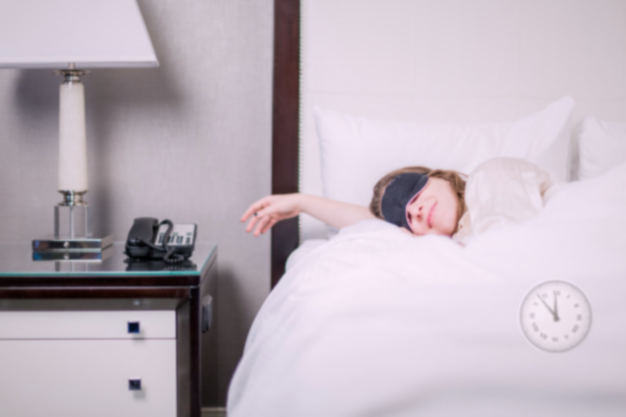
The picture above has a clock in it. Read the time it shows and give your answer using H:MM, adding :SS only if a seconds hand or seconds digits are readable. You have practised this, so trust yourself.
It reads 11:53
